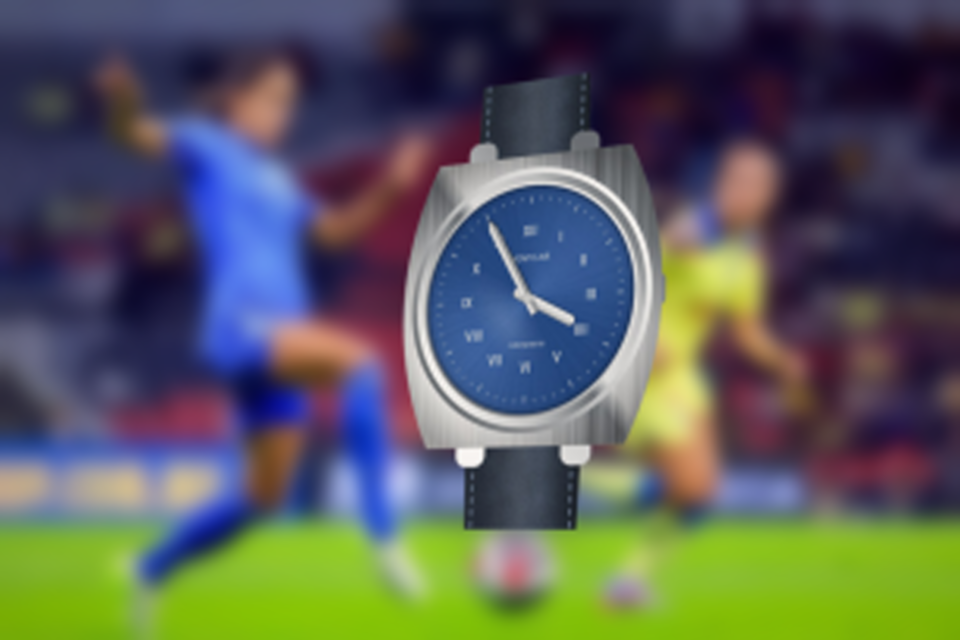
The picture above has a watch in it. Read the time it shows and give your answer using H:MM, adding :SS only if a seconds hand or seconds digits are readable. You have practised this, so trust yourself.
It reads 3:55
